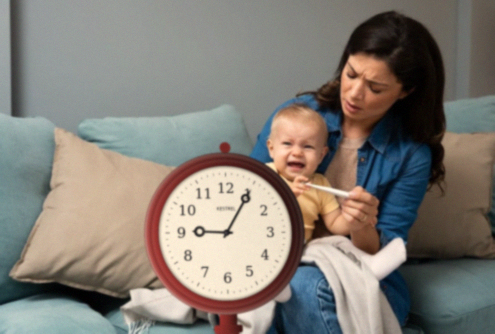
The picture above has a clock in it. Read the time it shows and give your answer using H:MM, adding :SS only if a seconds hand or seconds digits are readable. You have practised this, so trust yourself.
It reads 9:05
